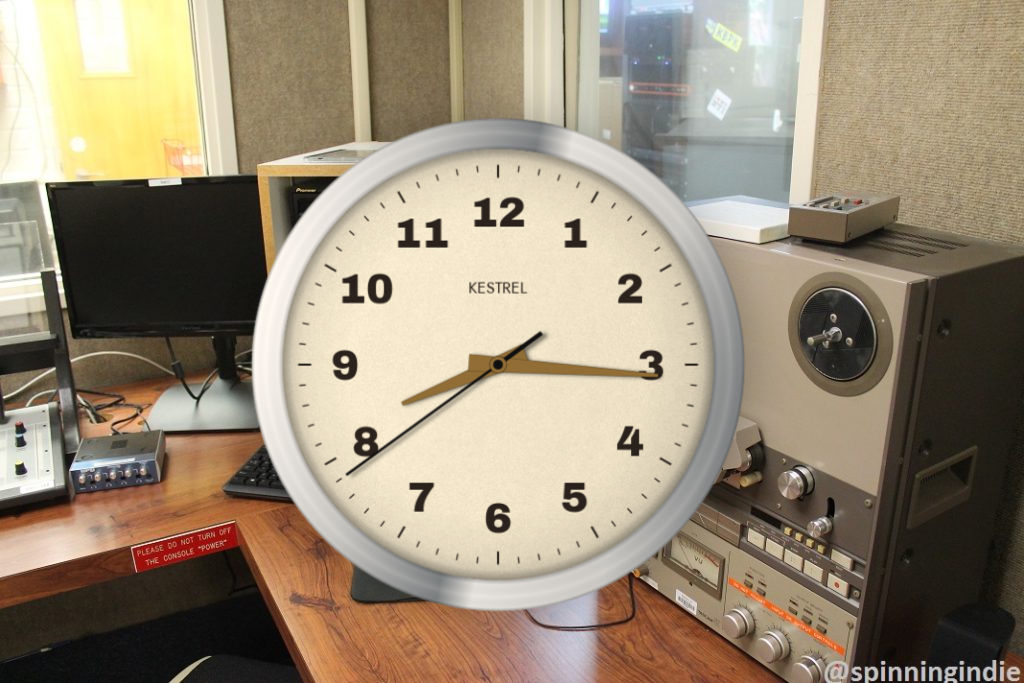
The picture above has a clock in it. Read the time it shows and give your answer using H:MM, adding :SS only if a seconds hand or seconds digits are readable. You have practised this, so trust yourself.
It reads 8:15:39
